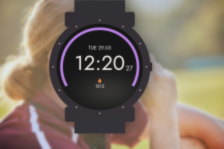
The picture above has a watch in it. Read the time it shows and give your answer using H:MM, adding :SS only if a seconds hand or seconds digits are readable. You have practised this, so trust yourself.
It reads 12:20
